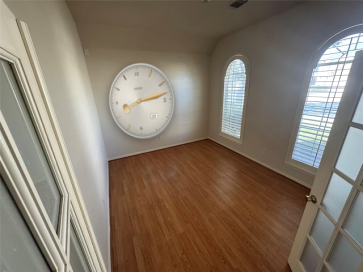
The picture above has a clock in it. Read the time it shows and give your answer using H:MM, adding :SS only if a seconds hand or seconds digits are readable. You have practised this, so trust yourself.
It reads 8:13
